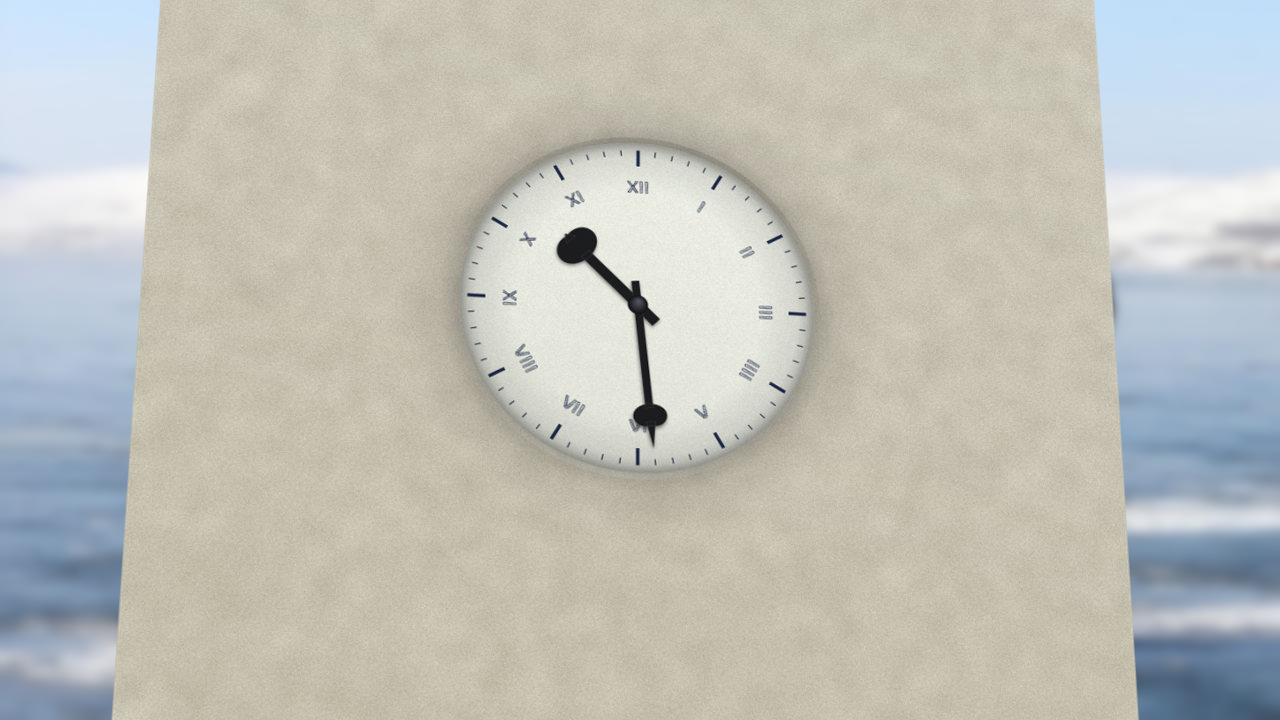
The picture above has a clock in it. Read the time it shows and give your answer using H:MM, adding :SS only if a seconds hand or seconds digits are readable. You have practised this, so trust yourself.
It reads 10:29
